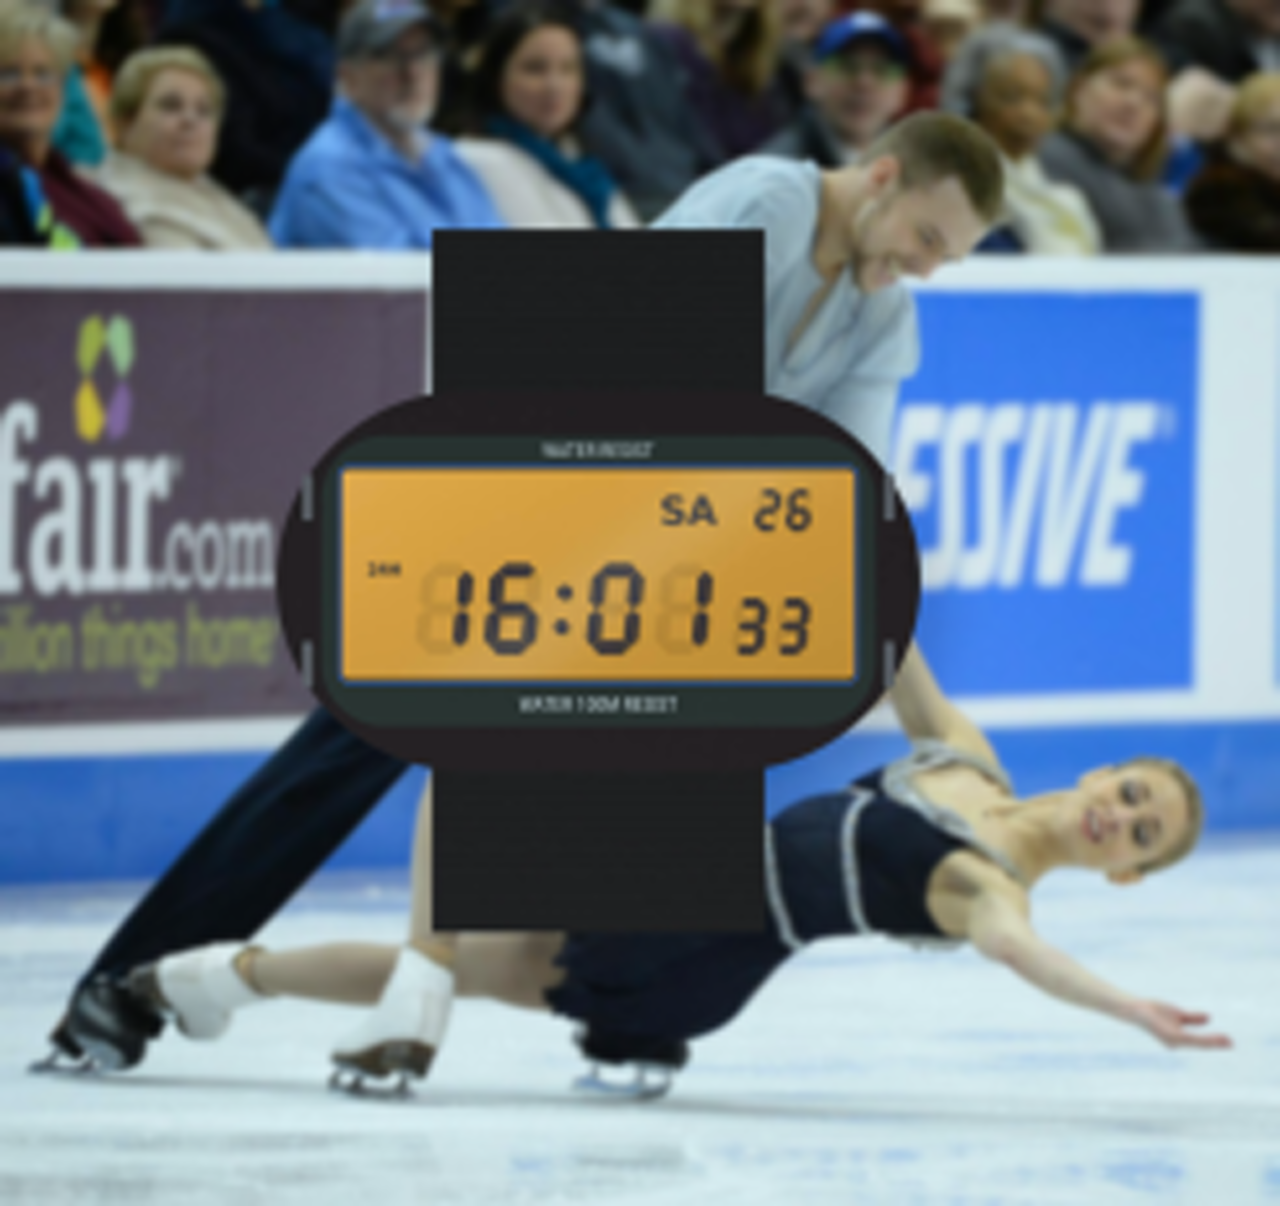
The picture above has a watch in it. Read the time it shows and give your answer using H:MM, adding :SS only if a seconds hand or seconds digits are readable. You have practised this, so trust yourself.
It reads 16:01:33
